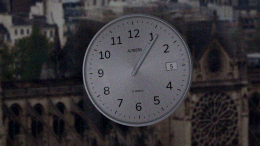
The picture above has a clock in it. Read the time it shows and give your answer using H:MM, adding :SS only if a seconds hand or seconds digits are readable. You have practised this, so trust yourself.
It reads 1:06
